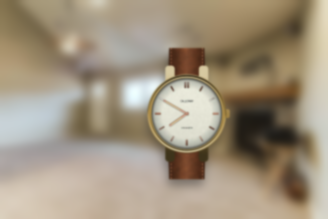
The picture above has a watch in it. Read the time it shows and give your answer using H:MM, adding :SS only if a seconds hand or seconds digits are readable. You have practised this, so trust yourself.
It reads 7:50
